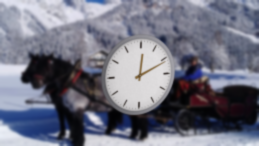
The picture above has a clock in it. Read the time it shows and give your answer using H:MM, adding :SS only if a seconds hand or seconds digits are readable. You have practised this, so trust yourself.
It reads 12:11
